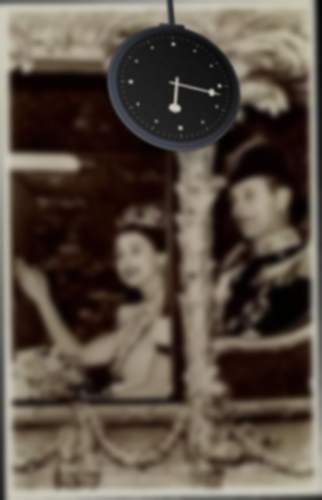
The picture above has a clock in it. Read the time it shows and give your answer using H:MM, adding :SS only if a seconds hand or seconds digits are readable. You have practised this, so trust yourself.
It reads 6:17
